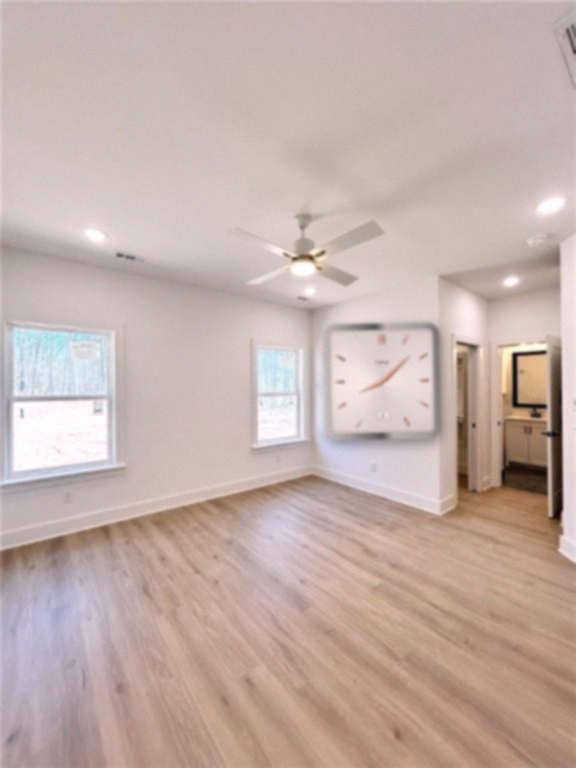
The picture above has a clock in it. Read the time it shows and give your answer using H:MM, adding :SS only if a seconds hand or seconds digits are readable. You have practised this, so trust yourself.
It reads 8:08
